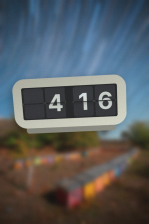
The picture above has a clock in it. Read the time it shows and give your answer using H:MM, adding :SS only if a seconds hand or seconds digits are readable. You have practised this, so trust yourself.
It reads 4:16
